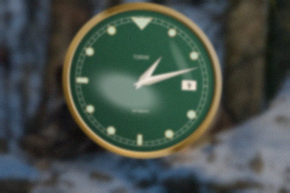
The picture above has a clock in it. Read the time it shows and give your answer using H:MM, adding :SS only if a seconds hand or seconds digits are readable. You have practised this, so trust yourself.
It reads 1:12
